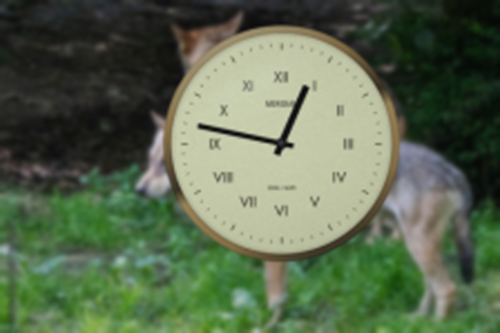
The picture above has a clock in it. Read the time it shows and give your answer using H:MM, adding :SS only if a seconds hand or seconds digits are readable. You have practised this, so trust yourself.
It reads 12:47
